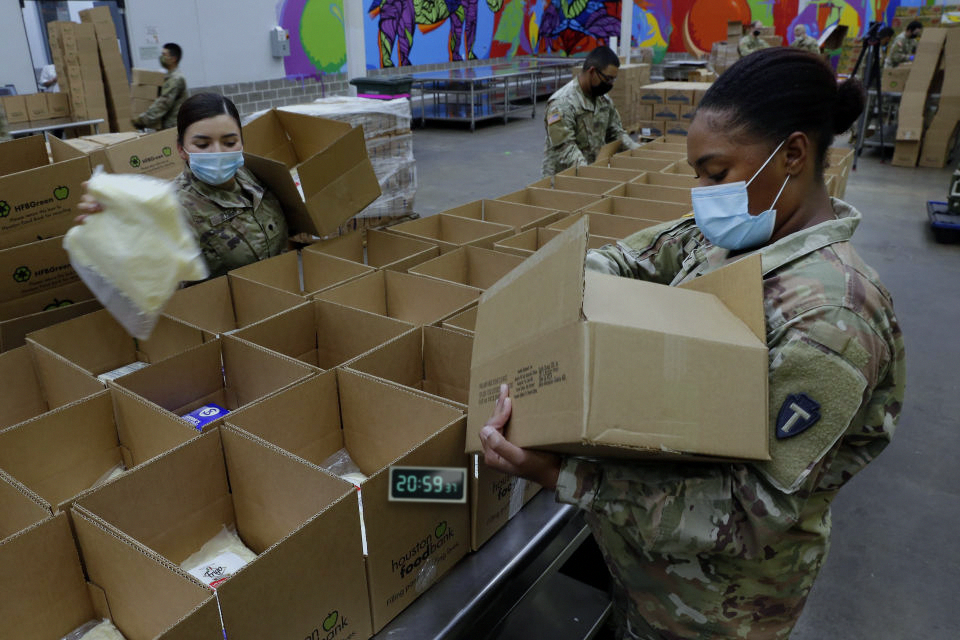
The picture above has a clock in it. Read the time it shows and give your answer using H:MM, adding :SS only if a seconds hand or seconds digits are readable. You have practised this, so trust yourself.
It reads 20:59
